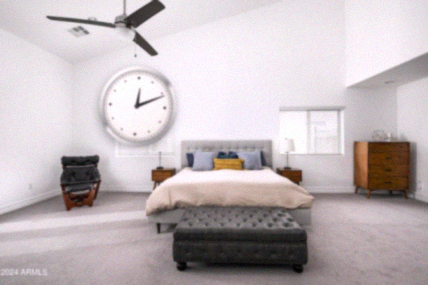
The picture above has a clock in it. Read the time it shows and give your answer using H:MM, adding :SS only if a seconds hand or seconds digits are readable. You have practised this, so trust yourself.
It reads 12:11
